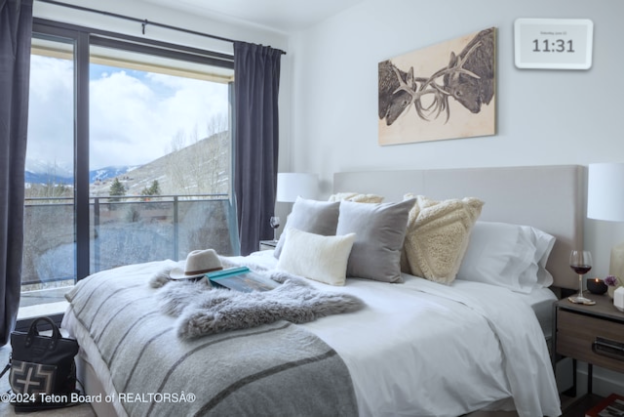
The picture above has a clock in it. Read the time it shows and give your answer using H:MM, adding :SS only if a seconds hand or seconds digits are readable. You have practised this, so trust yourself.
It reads 11:31
